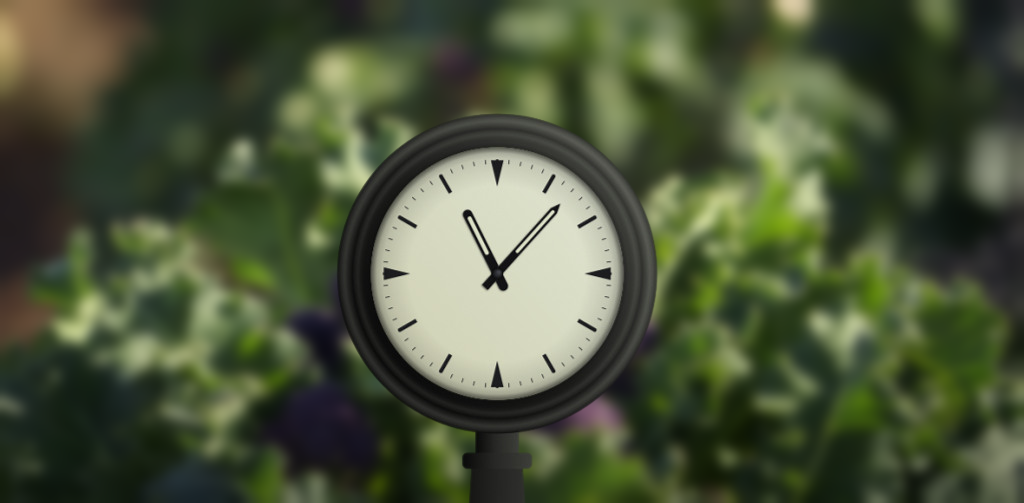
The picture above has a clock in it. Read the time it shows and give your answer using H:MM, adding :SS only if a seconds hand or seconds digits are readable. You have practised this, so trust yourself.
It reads 11:07
